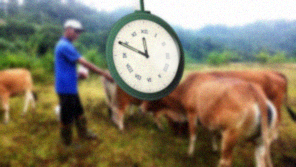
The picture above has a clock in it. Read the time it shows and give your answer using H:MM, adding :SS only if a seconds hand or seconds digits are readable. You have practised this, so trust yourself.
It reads 11:49
